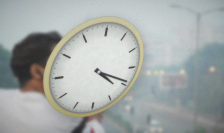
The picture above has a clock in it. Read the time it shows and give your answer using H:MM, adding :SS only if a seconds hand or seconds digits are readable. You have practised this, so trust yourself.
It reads 4:19
